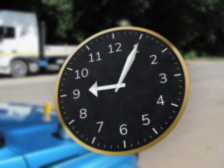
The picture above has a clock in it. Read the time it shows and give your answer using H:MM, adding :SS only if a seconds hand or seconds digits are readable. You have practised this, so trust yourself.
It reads 9:05
